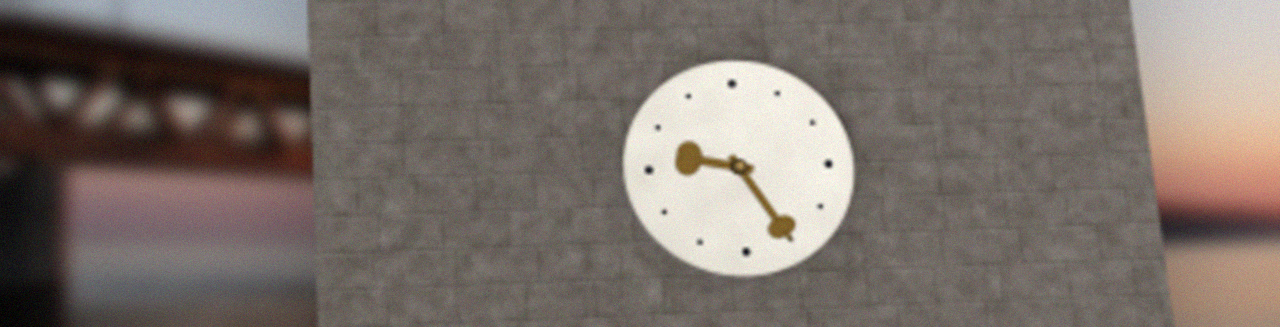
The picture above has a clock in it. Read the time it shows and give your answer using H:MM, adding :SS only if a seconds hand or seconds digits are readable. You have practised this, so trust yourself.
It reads 9:25
